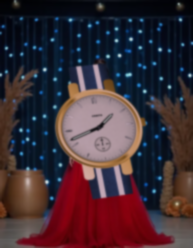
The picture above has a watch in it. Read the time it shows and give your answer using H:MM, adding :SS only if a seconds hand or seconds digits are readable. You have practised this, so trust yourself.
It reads 1:42
